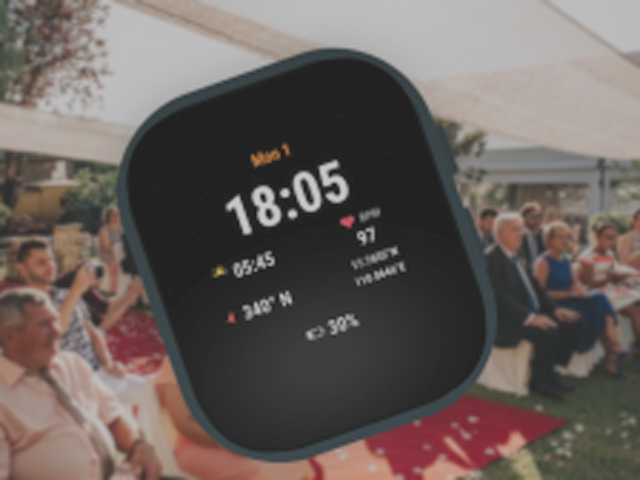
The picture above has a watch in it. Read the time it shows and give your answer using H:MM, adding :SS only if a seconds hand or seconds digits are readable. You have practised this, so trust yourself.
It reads 18:05
